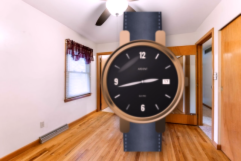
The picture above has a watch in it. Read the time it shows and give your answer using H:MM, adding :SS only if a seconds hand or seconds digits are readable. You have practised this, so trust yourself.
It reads 2:43
